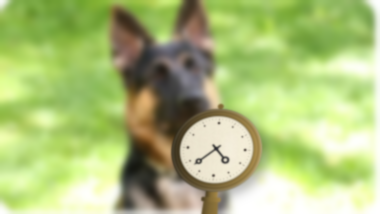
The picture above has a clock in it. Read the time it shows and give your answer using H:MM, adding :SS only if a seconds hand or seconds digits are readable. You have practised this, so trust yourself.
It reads 4:38
